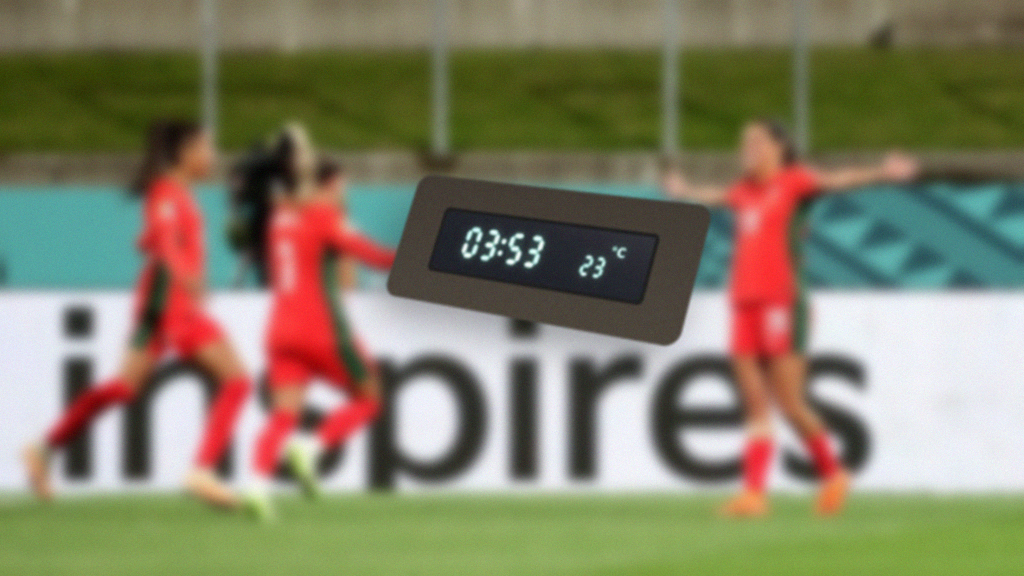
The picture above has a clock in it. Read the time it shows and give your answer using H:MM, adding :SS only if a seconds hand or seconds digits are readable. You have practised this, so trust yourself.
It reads 3:53
